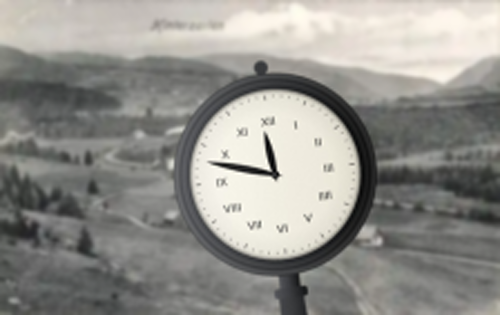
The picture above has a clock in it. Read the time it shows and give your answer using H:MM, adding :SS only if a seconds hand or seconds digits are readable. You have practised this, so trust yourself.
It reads 11:48
